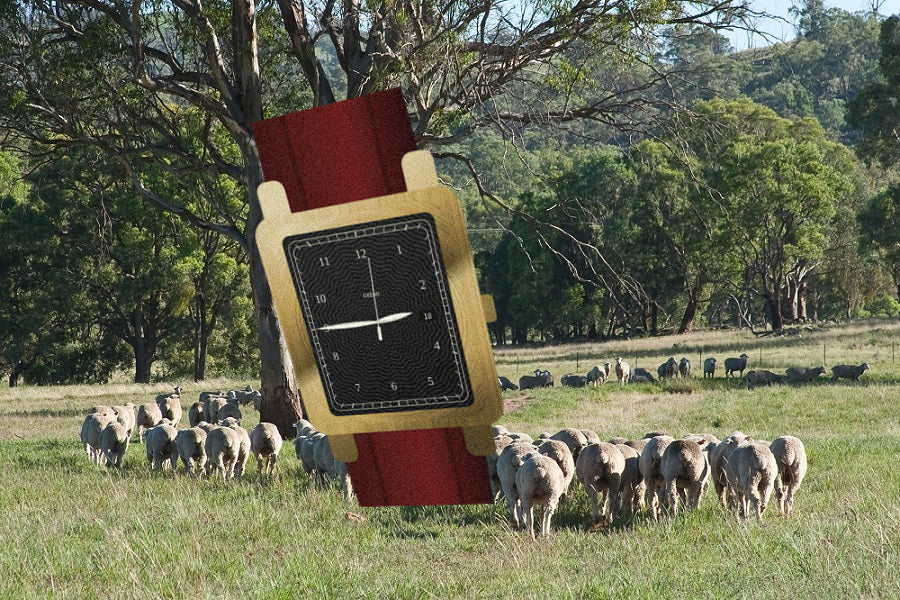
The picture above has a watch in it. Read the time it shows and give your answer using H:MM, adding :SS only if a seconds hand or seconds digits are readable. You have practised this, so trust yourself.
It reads 2:45:01
